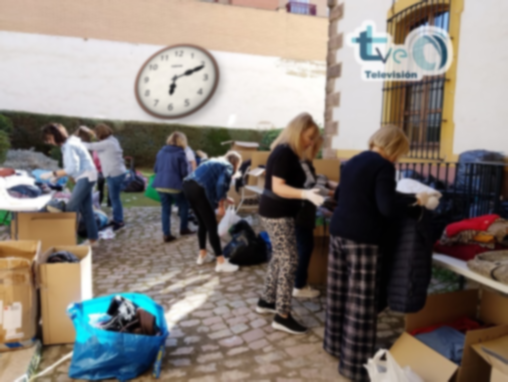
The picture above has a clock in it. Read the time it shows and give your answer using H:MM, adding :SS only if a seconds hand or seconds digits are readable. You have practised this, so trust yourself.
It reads 6:11
